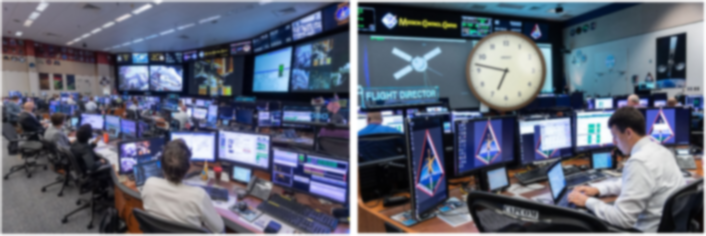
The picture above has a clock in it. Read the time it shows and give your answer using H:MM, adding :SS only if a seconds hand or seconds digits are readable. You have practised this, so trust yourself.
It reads 6:47
